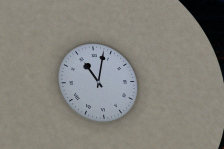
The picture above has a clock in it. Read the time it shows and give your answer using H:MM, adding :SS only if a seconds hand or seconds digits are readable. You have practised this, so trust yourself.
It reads 11:03
